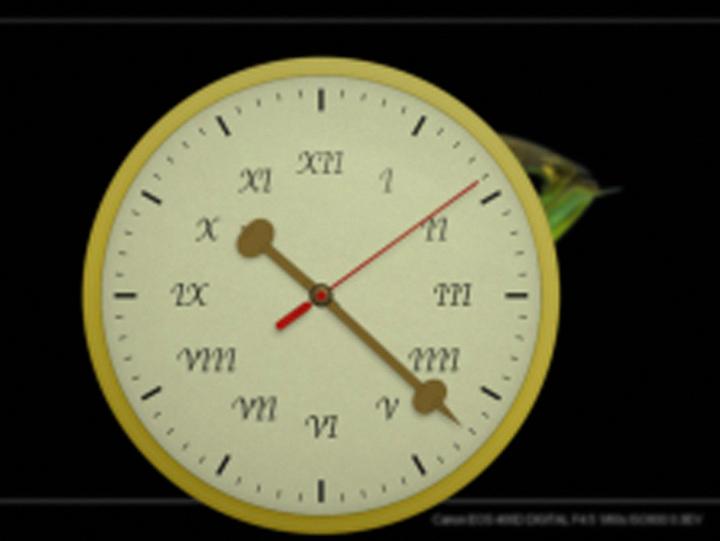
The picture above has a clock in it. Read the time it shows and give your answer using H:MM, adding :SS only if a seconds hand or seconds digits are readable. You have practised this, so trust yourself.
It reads 10:22:09
